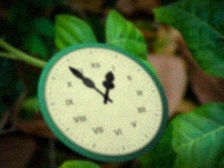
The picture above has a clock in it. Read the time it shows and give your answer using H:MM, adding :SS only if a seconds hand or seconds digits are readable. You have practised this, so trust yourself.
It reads 12:54
